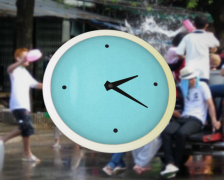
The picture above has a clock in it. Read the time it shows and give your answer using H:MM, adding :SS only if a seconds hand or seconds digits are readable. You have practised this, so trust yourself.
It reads 2:21
